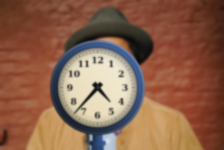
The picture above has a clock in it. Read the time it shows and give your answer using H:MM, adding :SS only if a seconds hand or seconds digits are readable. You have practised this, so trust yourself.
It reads 4:37
